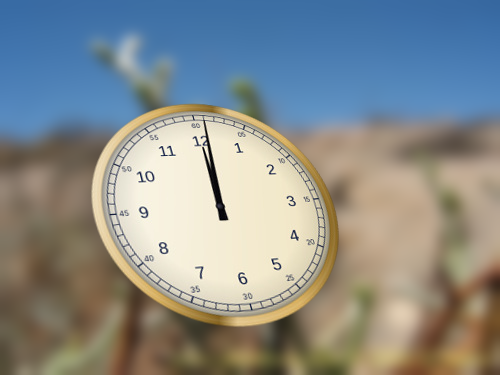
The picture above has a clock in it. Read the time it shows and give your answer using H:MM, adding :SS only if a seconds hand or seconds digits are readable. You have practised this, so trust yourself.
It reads 12:01
